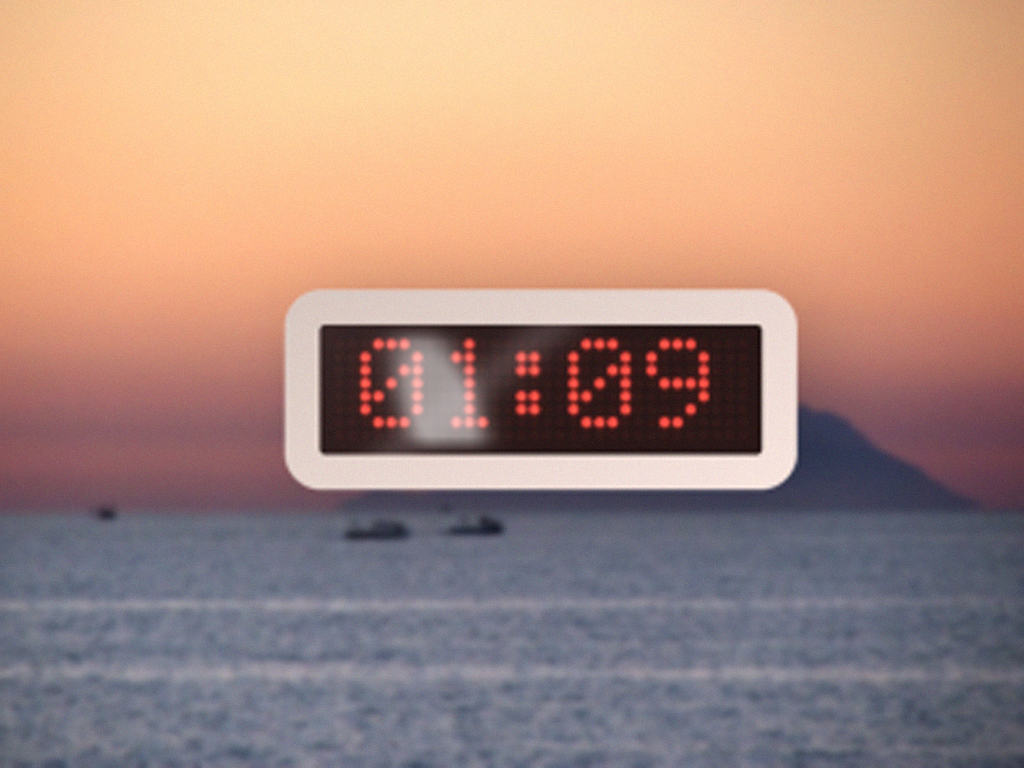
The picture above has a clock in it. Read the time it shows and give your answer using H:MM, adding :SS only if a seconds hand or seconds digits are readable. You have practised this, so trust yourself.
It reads 1:09
